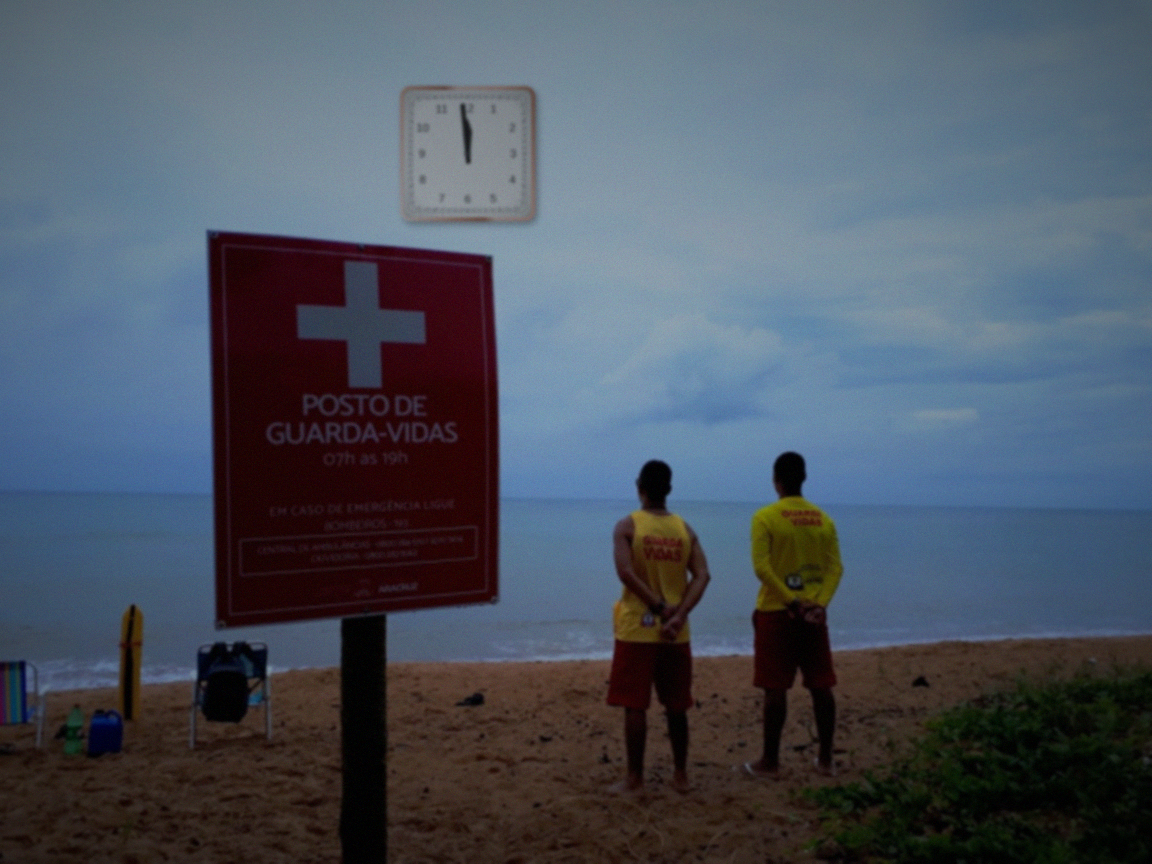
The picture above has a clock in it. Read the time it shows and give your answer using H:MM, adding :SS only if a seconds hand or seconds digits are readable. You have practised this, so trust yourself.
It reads 11:59
